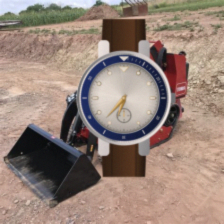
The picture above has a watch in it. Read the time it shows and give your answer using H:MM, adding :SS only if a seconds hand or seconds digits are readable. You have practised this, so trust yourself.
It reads 6:37
